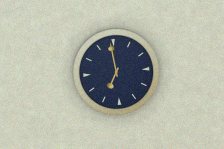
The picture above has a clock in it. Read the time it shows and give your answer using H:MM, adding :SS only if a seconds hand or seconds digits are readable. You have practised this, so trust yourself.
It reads 6:59
